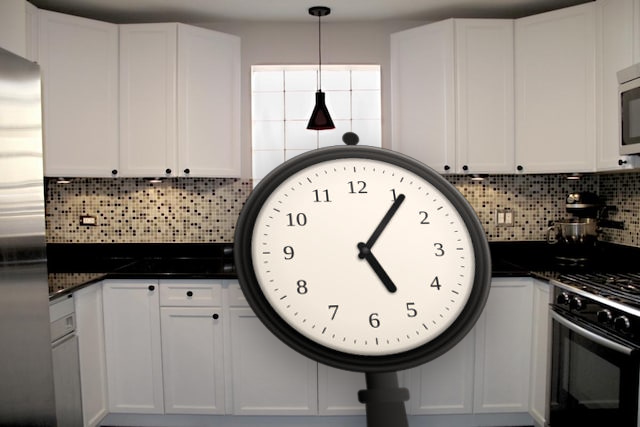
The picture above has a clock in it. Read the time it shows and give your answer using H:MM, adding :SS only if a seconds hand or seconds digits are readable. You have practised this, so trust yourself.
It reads 5:06
